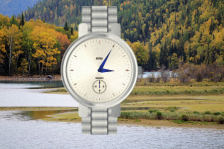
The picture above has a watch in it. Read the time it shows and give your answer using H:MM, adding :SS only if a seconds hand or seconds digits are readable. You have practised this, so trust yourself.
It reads 3:05
